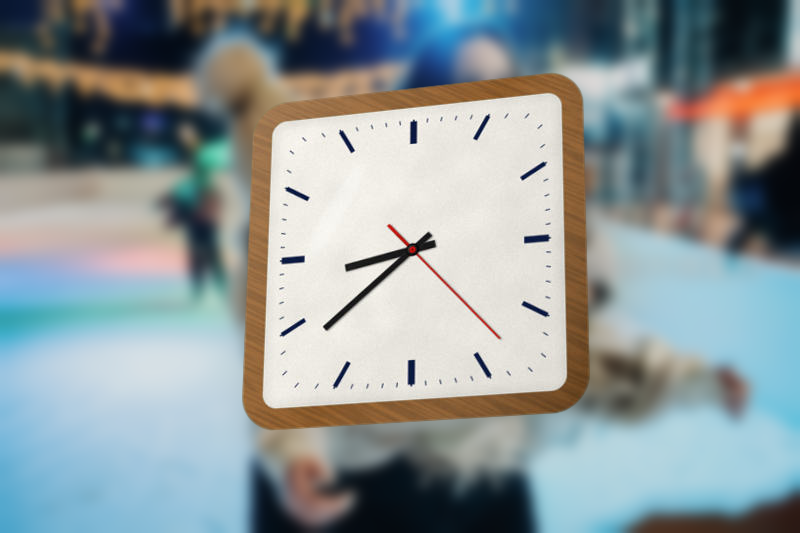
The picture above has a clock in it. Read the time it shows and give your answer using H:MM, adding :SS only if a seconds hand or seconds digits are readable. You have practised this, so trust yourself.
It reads 8:38:23
